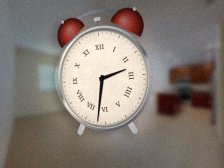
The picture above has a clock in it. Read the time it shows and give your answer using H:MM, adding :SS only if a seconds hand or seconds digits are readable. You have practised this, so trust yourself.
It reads 2:32
